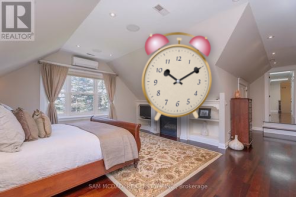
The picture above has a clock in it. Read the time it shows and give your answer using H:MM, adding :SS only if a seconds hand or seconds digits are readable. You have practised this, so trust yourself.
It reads 10:10
